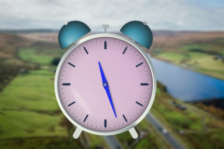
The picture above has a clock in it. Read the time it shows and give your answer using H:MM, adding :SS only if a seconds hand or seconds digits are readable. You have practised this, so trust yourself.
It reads 11:27
